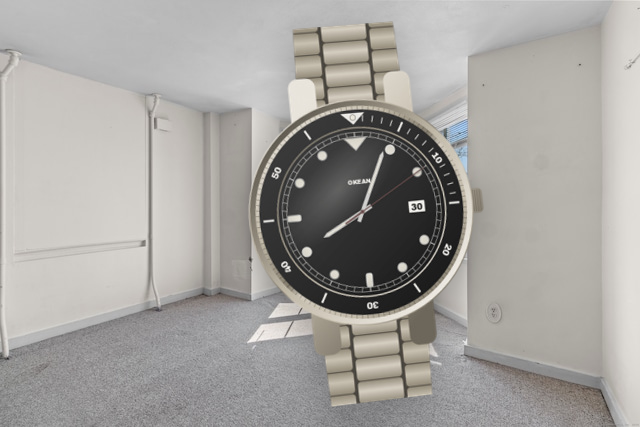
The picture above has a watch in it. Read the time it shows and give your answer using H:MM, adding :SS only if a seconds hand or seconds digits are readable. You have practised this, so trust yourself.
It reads 8:04:10
